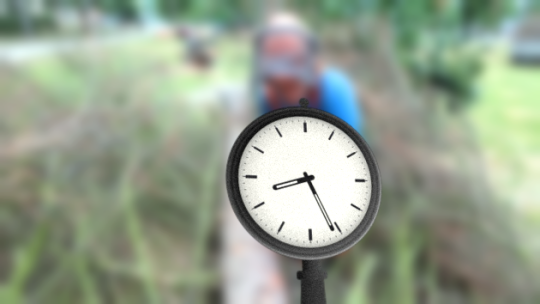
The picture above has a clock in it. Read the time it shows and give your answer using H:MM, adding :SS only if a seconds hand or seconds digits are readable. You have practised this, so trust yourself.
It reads 8:26
